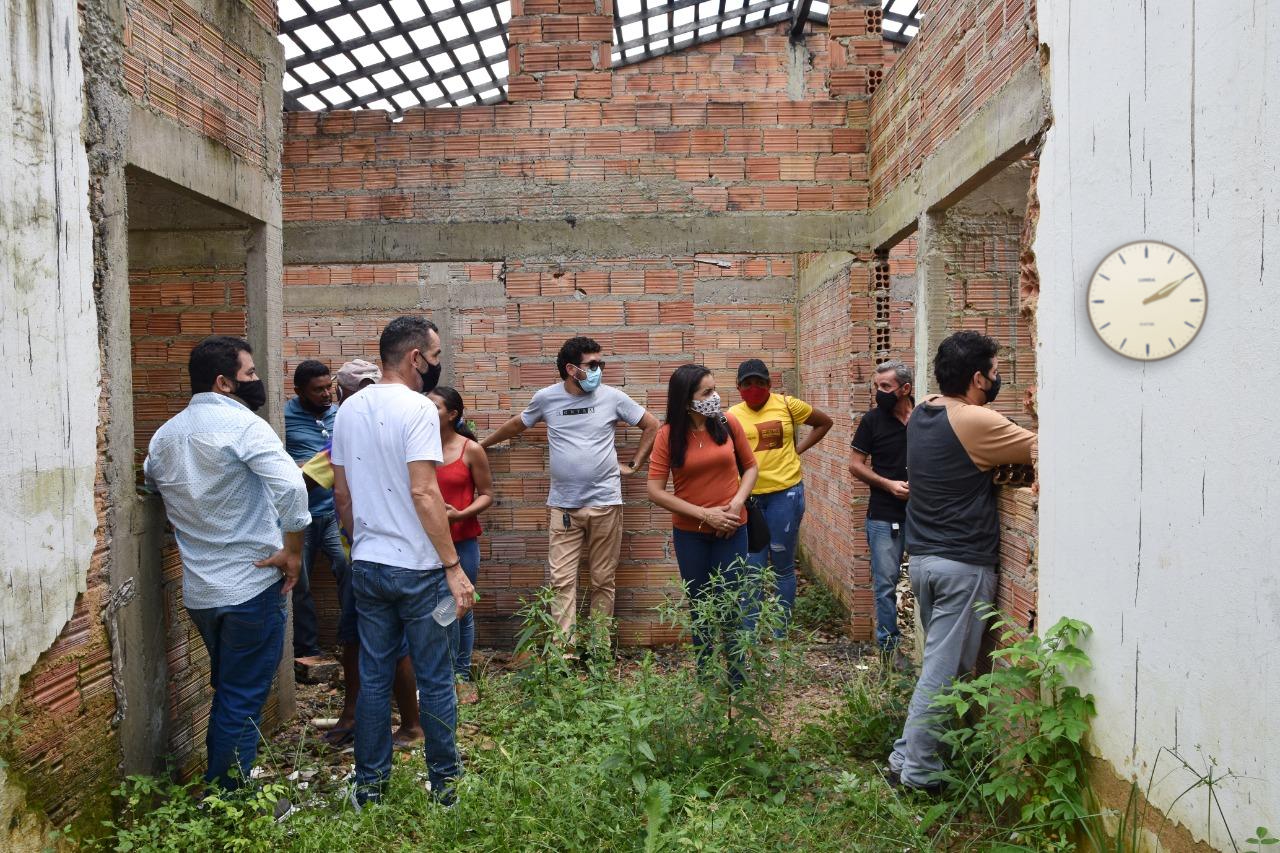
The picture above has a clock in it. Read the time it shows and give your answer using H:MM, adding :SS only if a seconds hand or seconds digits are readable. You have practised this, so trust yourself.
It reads 2:10
